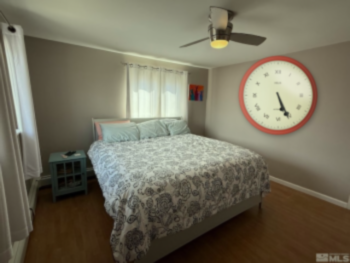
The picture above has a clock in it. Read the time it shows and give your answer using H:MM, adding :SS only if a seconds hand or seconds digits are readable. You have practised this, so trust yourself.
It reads 5:26
